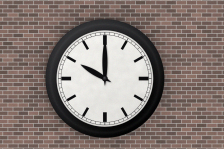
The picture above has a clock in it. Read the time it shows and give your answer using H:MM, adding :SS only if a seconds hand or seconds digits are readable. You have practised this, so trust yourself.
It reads 10:00
